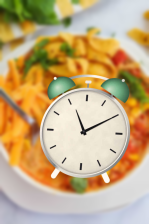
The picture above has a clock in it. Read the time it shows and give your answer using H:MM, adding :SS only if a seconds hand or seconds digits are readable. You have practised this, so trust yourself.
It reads 11:10
